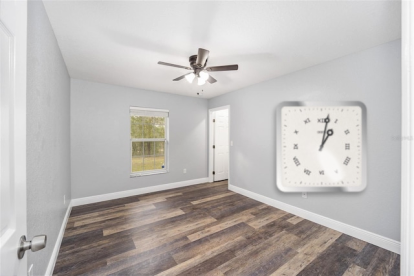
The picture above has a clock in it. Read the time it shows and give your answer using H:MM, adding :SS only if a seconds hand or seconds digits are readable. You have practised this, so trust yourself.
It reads 1:02
